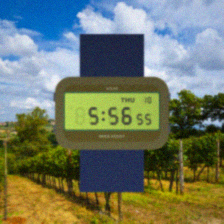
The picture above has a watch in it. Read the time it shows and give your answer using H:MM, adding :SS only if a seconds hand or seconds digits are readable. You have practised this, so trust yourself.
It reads 5:56:55
